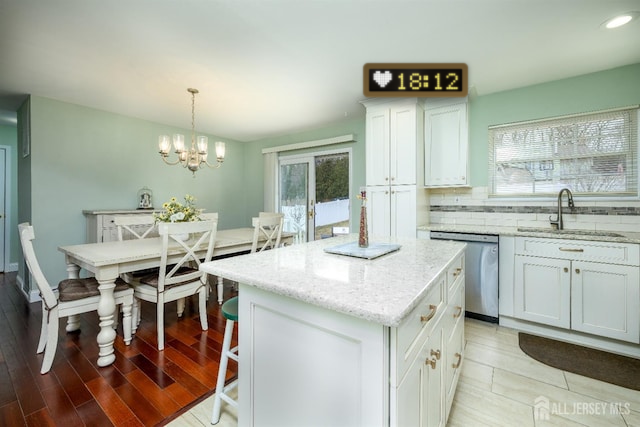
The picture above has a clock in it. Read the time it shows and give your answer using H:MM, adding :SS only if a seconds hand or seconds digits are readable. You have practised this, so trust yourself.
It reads 18:12
